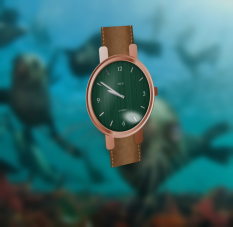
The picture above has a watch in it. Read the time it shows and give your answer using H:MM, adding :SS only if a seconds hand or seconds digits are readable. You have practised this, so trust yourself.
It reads 9:51
